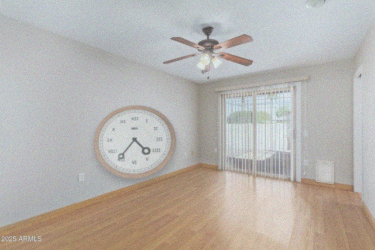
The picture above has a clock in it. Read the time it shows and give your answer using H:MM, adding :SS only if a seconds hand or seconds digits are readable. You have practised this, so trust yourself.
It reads 4:36
